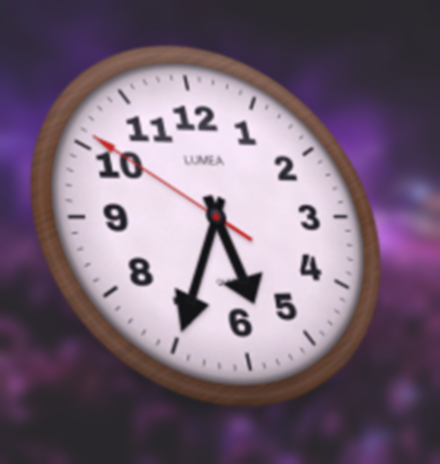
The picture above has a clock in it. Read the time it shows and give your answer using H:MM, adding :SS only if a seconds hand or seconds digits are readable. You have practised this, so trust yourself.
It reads 5:34:51
